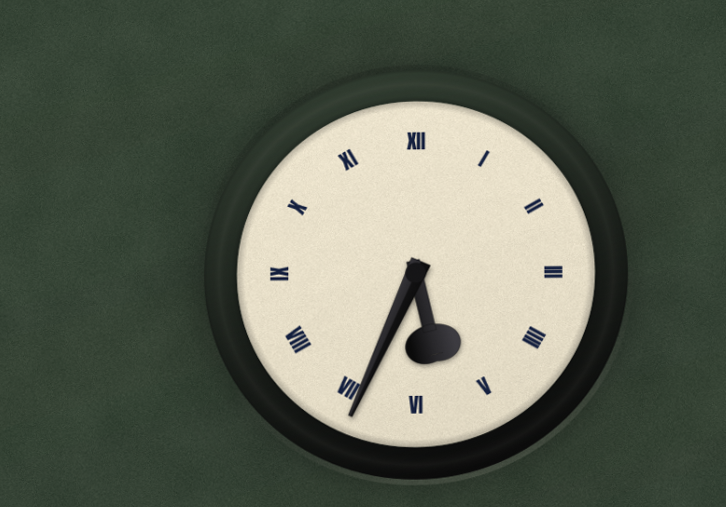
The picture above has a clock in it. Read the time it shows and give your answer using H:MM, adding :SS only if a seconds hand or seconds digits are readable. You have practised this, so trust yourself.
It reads 5:34
